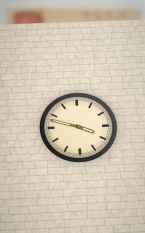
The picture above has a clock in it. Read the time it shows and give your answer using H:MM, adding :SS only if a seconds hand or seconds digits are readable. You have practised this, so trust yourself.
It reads 3:48
